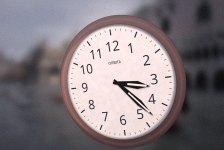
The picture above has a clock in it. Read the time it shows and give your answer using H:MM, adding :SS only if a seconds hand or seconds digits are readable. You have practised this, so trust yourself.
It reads 3:23
